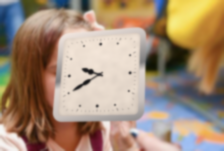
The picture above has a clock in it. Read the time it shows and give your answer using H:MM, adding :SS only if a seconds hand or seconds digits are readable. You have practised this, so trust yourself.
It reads 9:40
